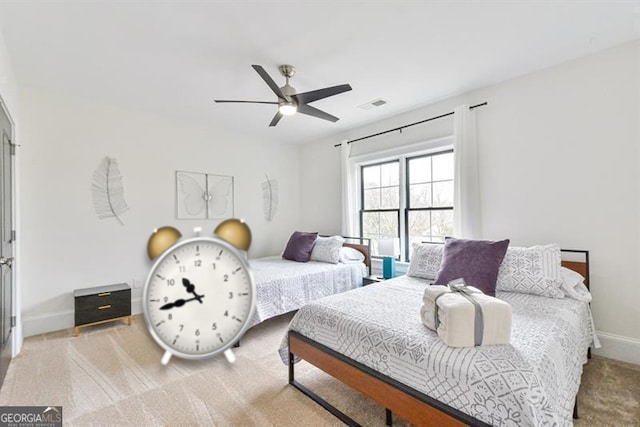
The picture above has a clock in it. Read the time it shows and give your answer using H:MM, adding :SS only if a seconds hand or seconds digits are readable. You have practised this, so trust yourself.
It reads 10:43
